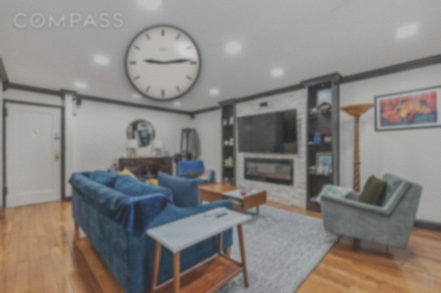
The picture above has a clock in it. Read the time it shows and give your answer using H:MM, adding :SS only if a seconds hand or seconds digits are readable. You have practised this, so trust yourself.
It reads 9:14
